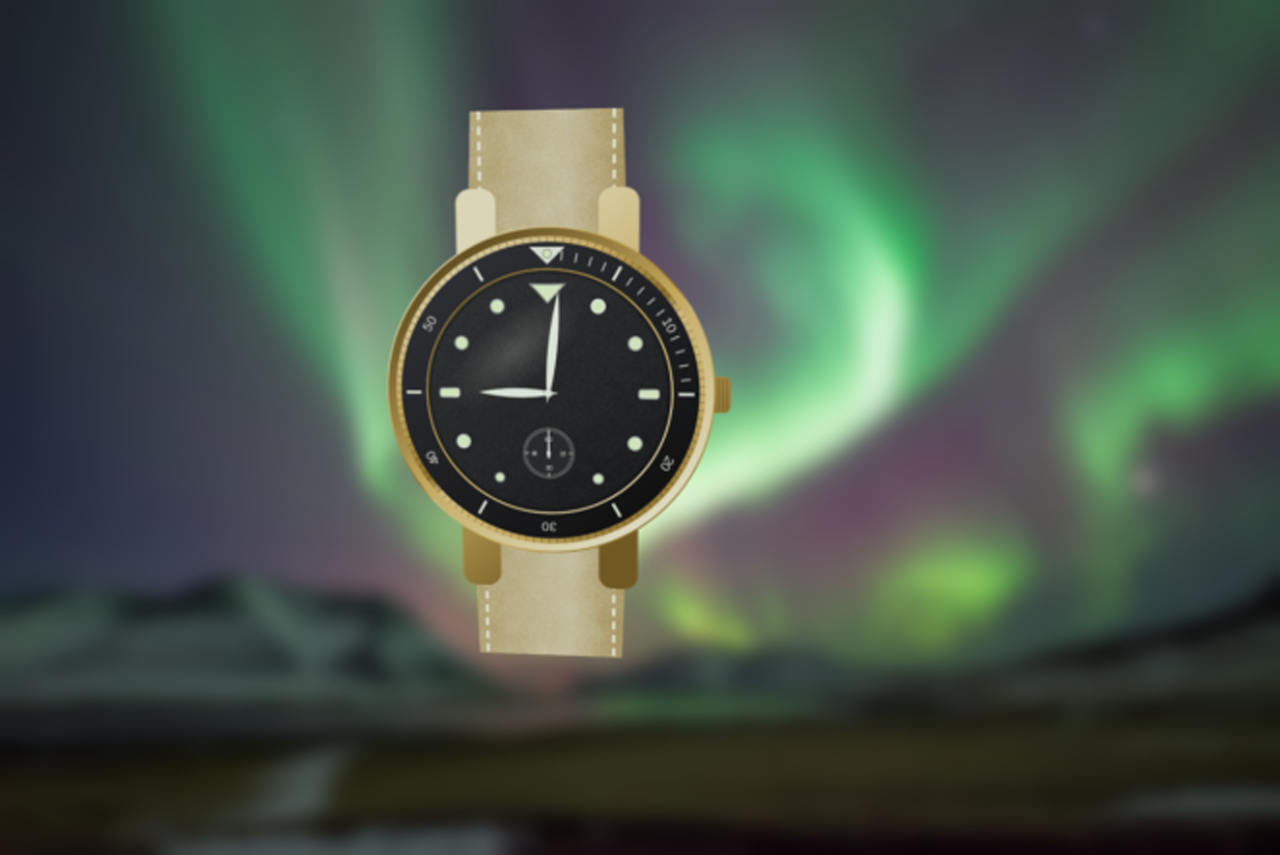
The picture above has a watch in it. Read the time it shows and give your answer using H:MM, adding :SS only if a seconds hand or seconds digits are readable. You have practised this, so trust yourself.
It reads 9:01
